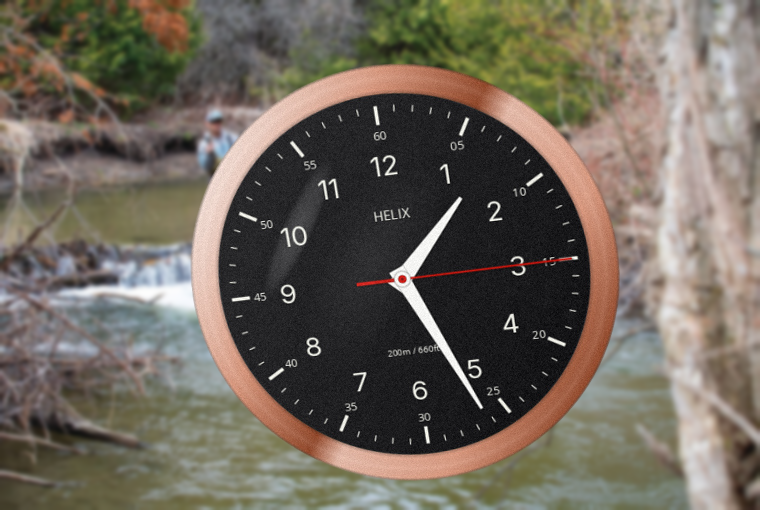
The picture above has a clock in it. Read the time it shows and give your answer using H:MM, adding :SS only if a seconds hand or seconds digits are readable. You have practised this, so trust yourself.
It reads 1:26:15
